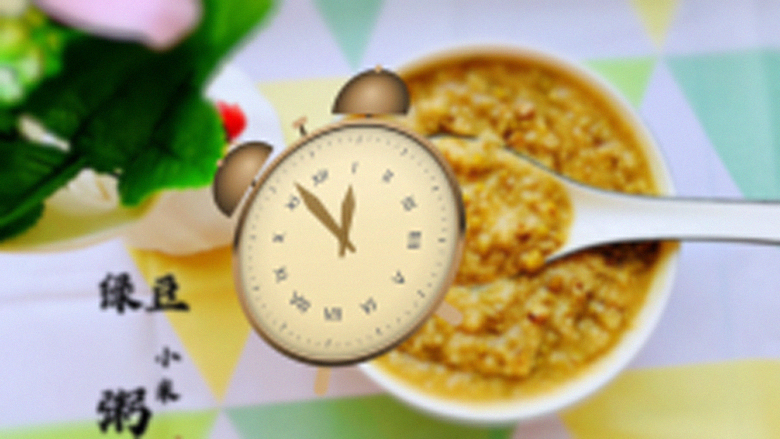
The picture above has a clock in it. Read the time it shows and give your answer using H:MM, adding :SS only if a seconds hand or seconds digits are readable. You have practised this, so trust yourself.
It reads 12:57
